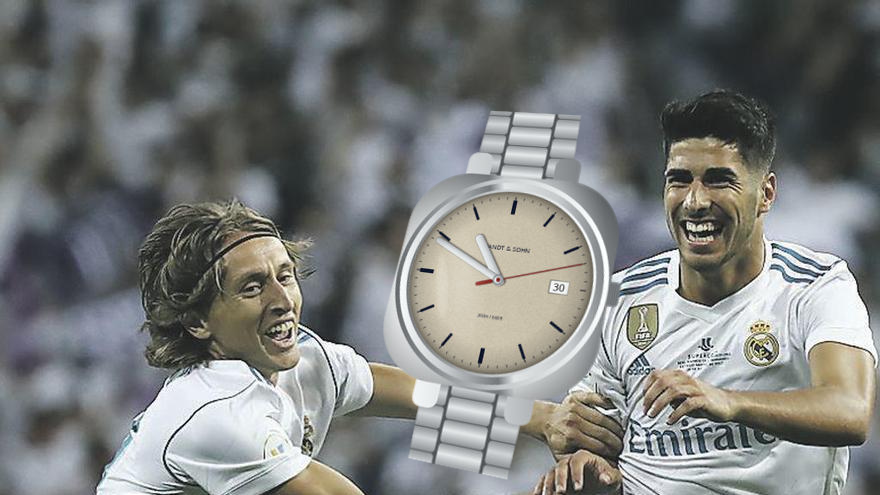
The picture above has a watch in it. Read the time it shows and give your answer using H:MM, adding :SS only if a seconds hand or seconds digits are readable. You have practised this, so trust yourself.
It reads 10:49:12
